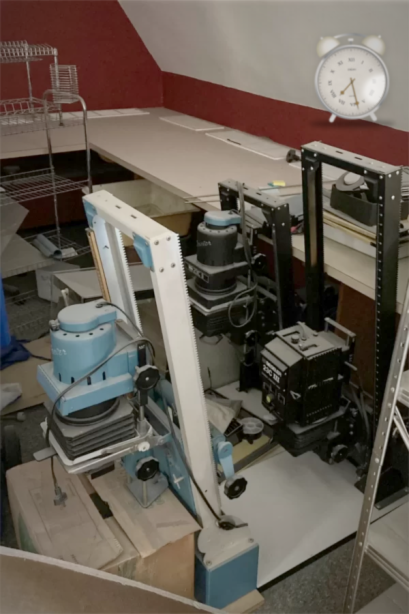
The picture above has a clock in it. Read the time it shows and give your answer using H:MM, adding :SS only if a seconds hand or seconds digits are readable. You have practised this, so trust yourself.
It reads 7:28
